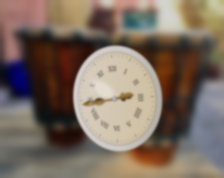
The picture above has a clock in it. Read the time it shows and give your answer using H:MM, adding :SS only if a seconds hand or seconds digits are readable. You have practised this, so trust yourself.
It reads 2:44
